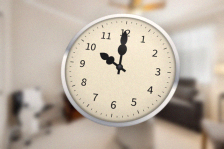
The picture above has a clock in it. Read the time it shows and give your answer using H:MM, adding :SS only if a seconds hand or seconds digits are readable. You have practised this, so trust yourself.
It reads 10:00
